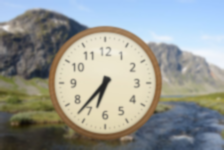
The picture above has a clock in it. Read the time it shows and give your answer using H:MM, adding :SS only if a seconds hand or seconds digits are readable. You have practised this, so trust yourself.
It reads 6:37
